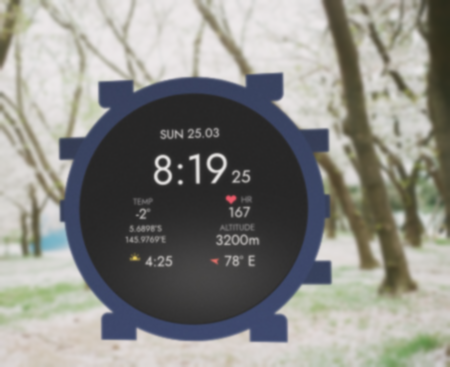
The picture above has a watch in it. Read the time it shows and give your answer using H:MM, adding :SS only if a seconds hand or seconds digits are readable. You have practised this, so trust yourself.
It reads 8:19:25
